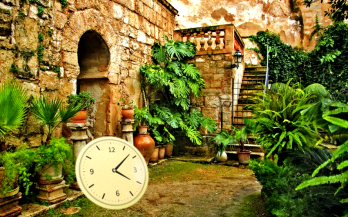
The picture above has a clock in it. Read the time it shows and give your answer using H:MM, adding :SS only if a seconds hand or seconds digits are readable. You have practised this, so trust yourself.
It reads 4:08
